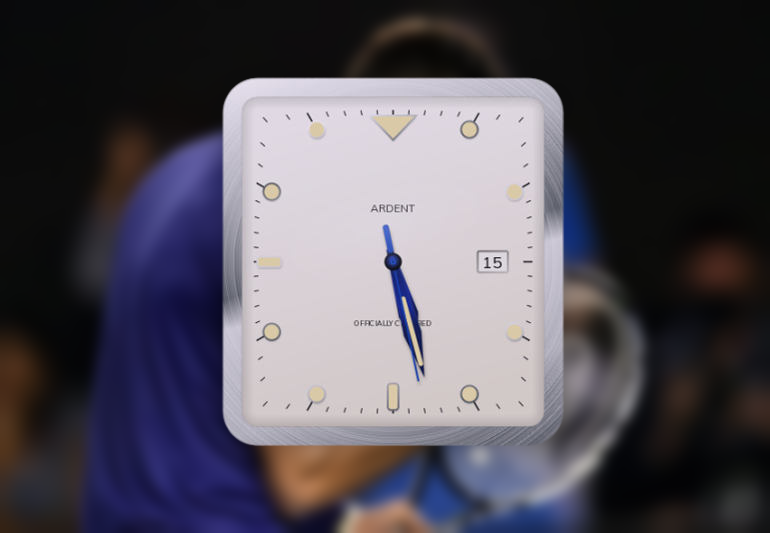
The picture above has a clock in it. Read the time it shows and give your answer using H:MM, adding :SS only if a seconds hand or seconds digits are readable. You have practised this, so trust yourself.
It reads 5:27:28
